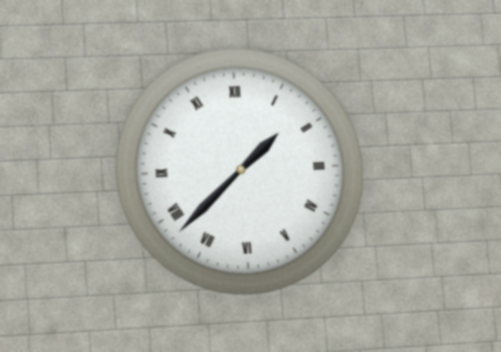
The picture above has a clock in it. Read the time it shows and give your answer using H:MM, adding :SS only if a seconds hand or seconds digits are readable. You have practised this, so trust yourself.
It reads 1:38
